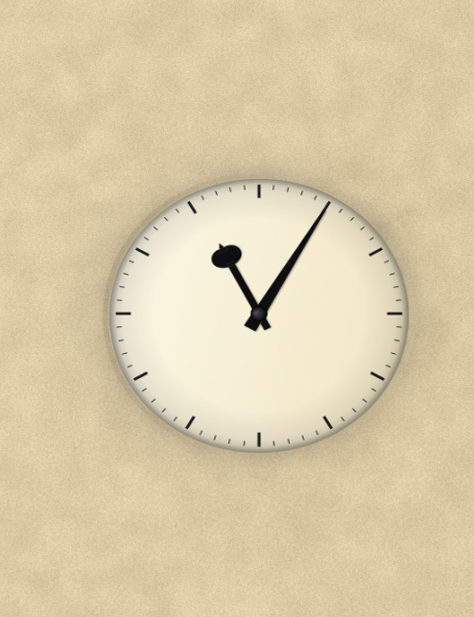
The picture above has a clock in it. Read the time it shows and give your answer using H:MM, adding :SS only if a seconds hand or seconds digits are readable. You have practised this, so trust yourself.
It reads 11:05
